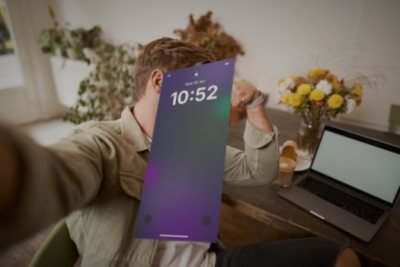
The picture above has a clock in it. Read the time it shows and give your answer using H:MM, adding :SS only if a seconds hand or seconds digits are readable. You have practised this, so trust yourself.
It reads 10:52
